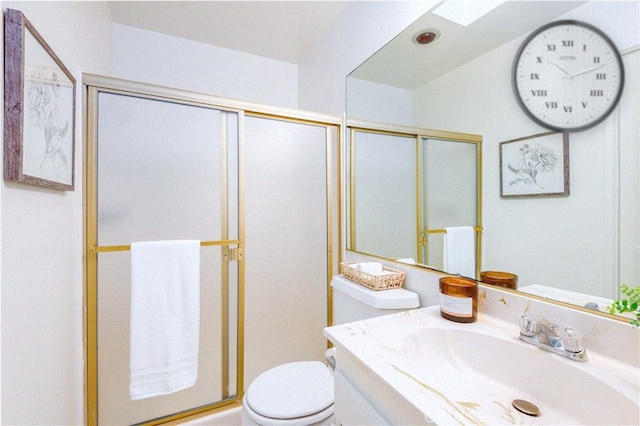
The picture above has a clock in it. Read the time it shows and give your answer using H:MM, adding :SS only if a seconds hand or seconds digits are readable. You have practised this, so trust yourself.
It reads 10:12
